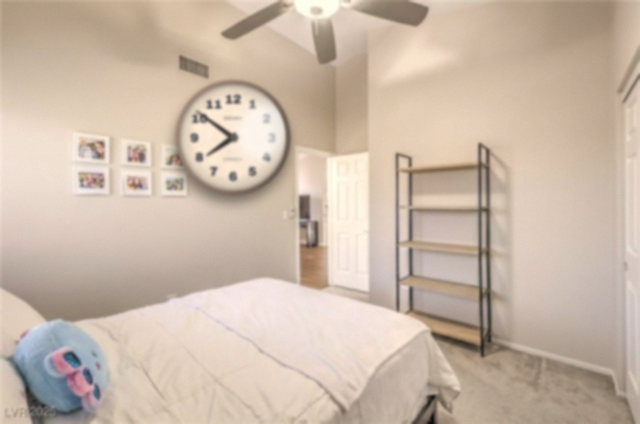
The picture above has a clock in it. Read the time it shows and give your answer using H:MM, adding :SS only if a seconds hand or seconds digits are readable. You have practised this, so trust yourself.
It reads 7:51
